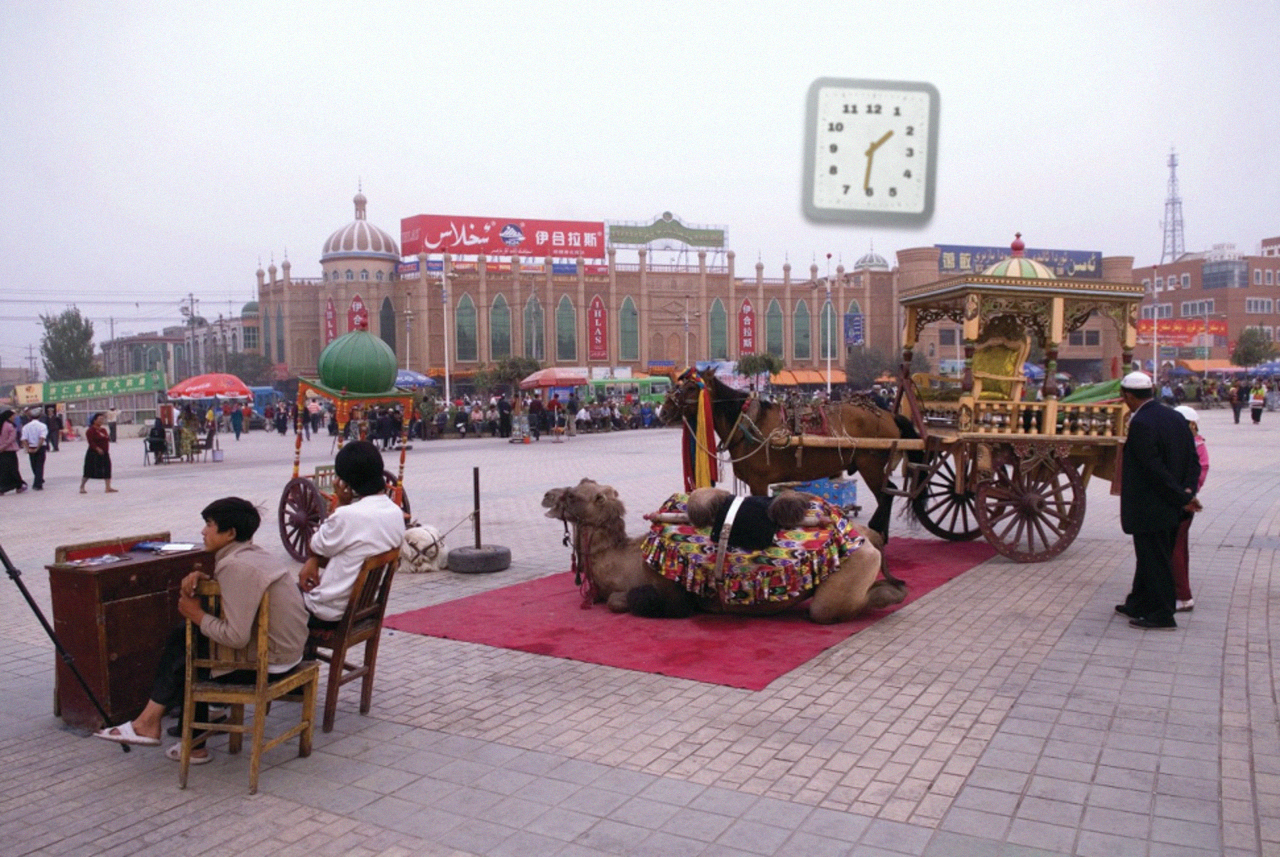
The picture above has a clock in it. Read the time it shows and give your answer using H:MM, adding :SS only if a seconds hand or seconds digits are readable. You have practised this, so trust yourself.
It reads 1:31
